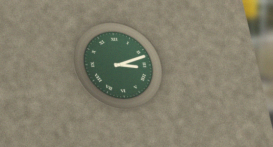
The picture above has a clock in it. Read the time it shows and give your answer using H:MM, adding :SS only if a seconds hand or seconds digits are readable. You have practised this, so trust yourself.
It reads 3:12
